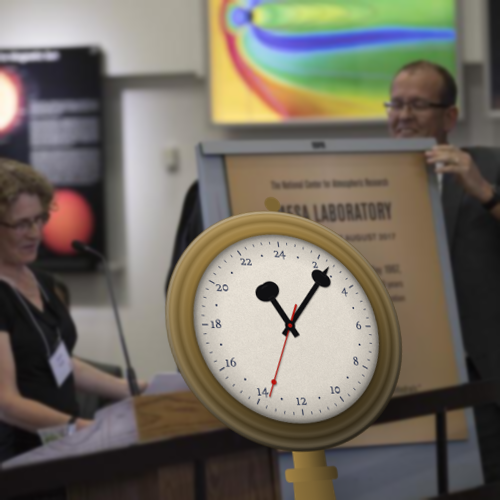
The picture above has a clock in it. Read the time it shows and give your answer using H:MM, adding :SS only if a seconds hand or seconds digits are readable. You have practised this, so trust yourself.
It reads 22:06:34
